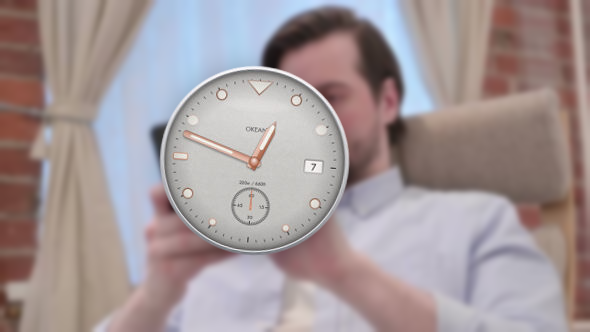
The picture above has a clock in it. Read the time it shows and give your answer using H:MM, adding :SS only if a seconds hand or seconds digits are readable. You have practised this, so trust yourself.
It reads 12:48
